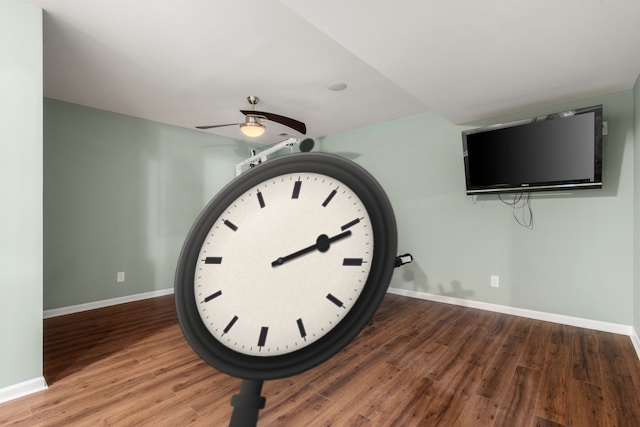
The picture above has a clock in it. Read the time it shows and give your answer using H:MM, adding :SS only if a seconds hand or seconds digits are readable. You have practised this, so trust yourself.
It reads 2:11
